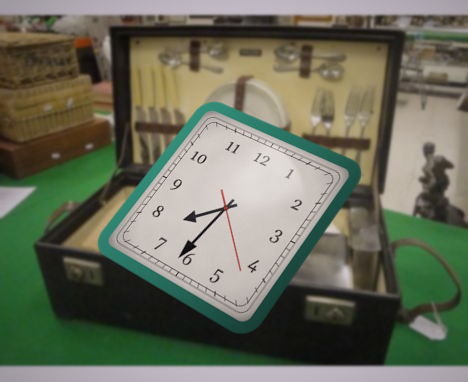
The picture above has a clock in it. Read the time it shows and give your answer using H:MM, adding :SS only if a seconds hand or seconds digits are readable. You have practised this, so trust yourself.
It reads 7:31:22
